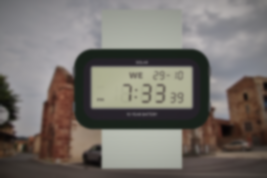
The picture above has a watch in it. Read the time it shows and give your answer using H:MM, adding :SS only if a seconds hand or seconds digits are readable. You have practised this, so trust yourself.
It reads 7:33
